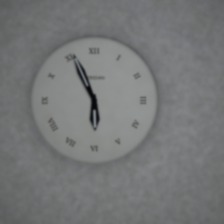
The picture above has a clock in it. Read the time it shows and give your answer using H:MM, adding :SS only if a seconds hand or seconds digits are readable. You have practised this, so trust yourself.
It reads 5:56
